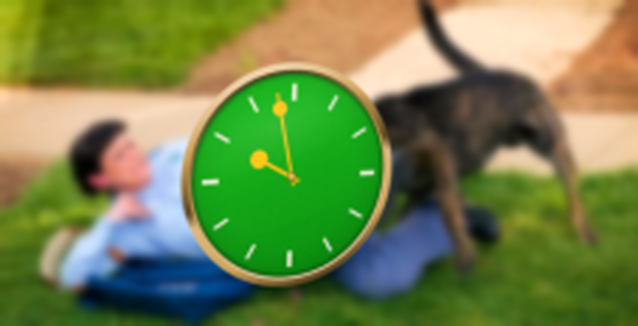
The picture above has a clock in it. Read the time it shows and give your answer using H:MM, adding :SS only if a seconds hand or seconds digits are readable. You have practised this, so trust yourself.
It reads 9:58
